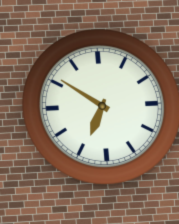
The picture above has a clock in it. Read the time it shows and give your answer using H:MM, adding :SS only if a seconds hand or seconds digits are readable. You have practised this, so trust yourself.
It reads 6:51
